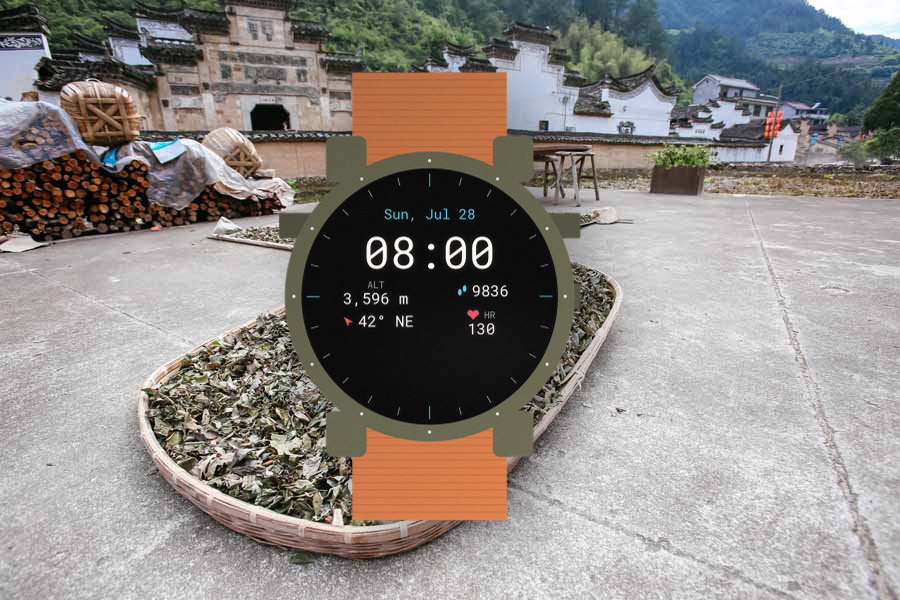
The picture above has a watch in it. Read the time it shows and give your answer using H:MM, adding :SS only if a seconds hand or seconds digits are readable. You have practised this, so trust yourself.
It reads 8:00
